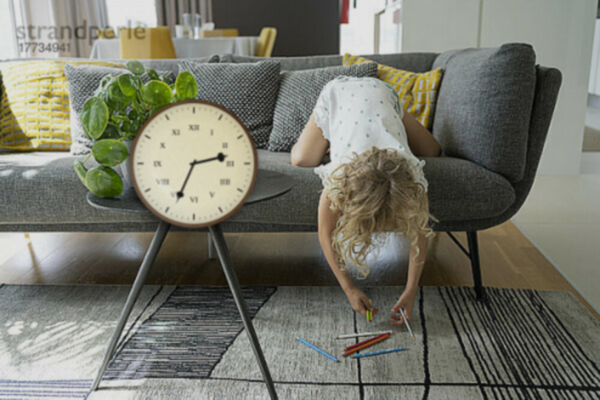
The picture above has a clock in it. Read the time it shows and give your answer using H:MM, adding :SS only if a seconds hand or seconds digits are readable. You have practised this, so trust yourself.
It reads 2:34
